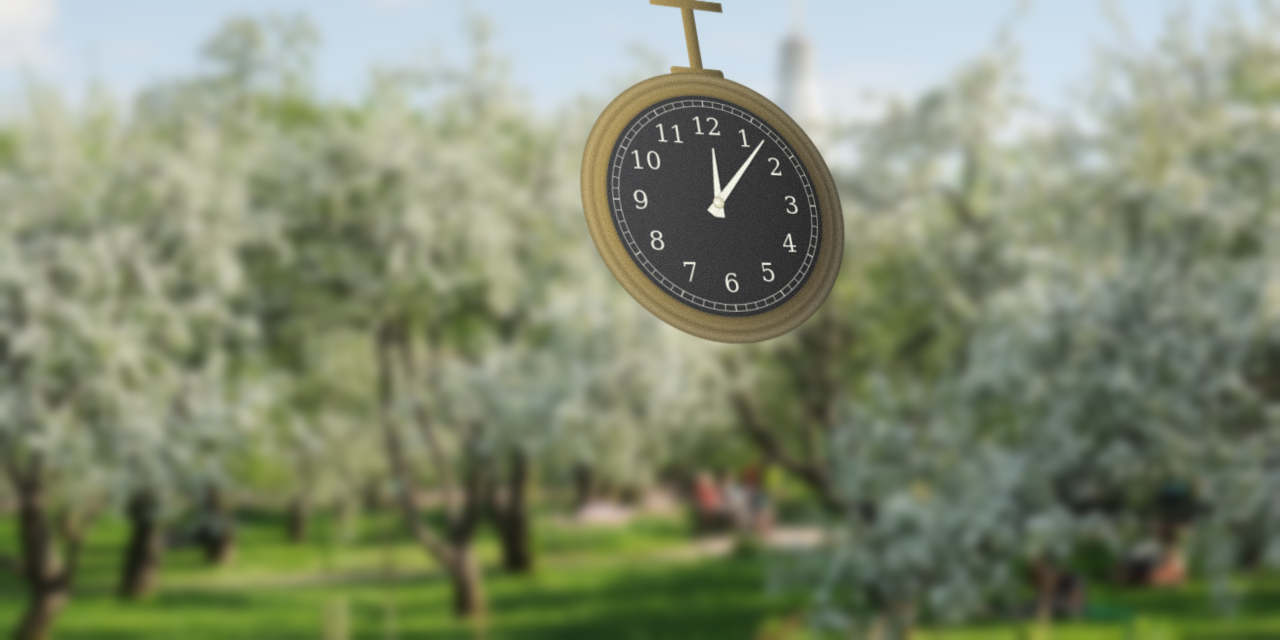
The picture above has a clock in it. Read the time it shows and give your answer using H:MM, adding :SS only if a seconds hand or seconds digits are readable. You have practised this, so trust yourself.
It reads 12:07
